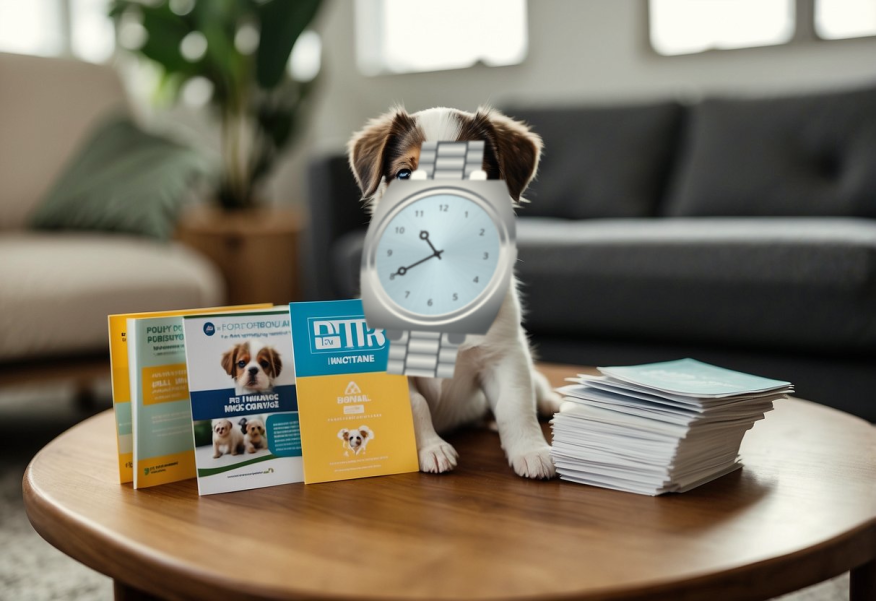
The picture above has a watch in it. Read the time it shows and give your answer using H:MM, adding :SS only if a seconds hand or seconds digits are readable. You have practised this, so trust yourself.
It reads 10:40
